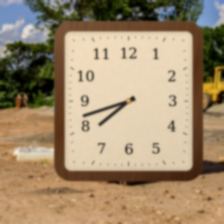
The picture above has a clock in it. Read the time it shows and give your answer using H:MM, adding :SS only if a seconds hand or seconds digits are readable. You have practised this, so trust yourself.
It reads 7:42
